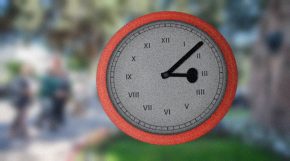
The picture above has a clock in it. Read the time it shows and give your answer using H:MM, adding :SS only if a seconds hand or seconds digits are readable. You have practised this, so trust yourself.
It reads 3:08
